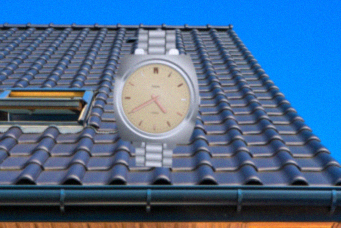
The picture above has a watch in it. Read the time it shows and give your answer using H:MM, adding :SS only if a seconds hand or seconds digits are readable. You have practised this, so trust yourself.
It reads 4:40
